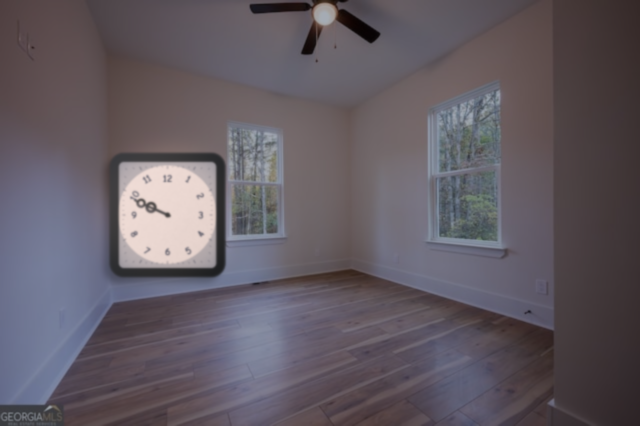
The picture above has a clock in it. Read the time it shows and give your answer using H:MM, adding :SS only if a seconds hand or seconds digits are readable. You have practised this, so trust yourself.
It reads 9:49
